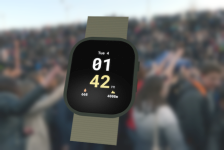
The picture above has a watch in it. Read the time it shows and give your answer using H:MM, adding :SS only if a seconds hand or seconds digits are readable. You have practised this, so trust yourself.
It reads 1:42
